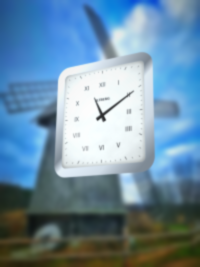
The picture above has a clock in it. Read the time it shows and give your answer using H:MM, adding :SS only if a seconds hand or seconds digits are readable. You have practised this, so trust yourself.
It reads 11:10
